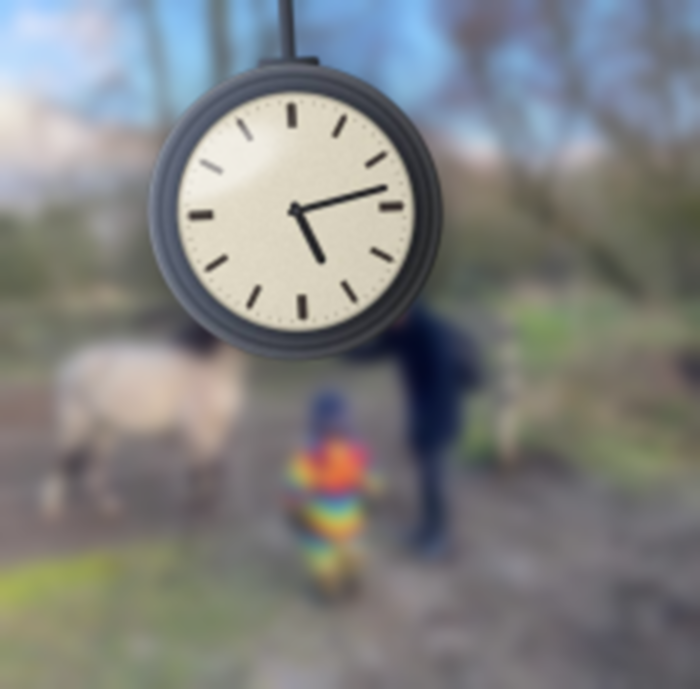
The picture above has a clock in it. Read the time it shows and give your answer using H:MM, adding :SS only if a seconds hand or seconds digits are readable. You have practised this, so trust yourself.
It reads 5:13
